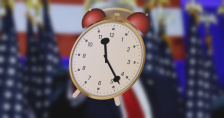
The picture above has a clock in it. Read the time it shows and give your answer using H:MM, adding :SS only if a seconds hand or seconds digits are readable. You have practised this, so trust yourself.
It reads 11:23
